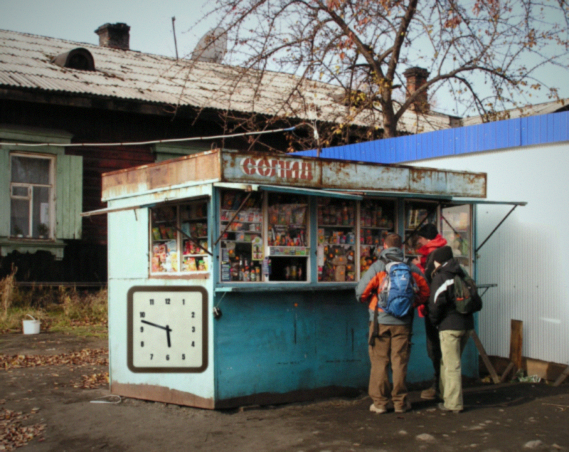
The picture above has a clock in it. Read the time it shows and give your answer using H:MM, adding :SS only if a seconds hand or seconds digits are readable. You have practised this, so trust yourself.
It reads 5:48
